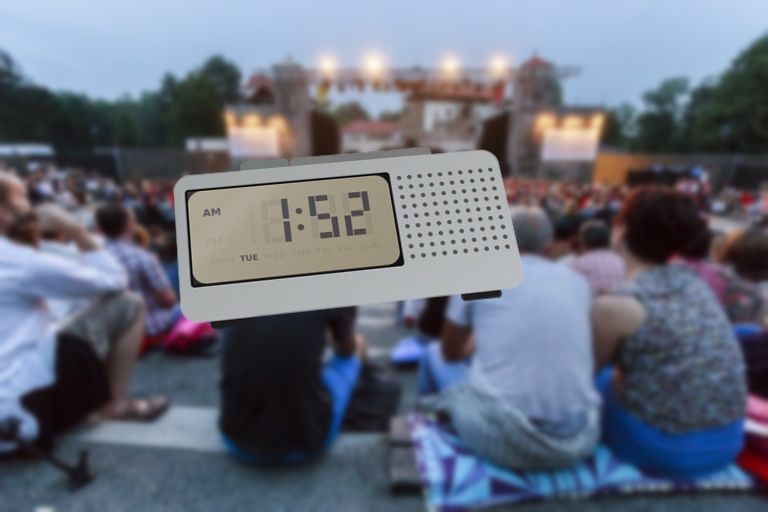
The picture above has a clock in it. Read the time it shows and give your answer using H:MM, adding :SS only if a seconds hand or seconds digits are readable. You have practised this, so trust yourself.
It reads 1:52
